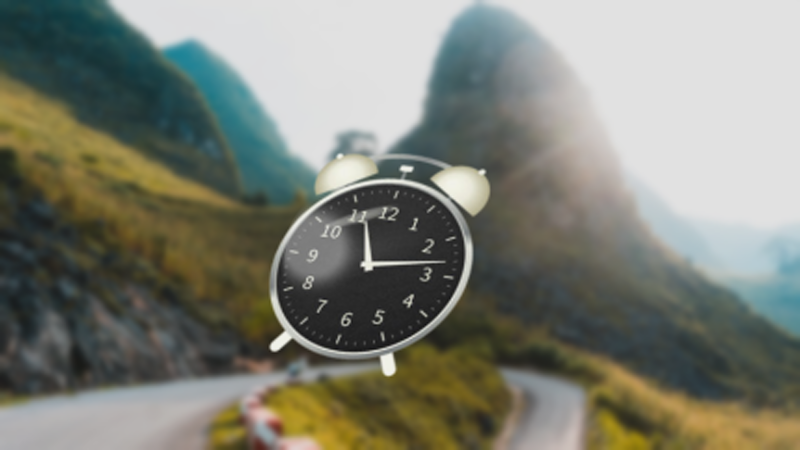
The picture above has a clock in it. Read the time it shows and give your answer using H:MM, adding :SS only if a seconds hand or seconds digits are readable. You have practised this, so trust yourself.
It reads 11:13
